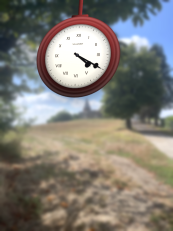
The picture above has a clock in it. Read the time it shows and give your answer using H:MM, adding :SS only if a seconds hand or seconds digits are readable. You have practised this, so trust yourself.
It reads 4:20
